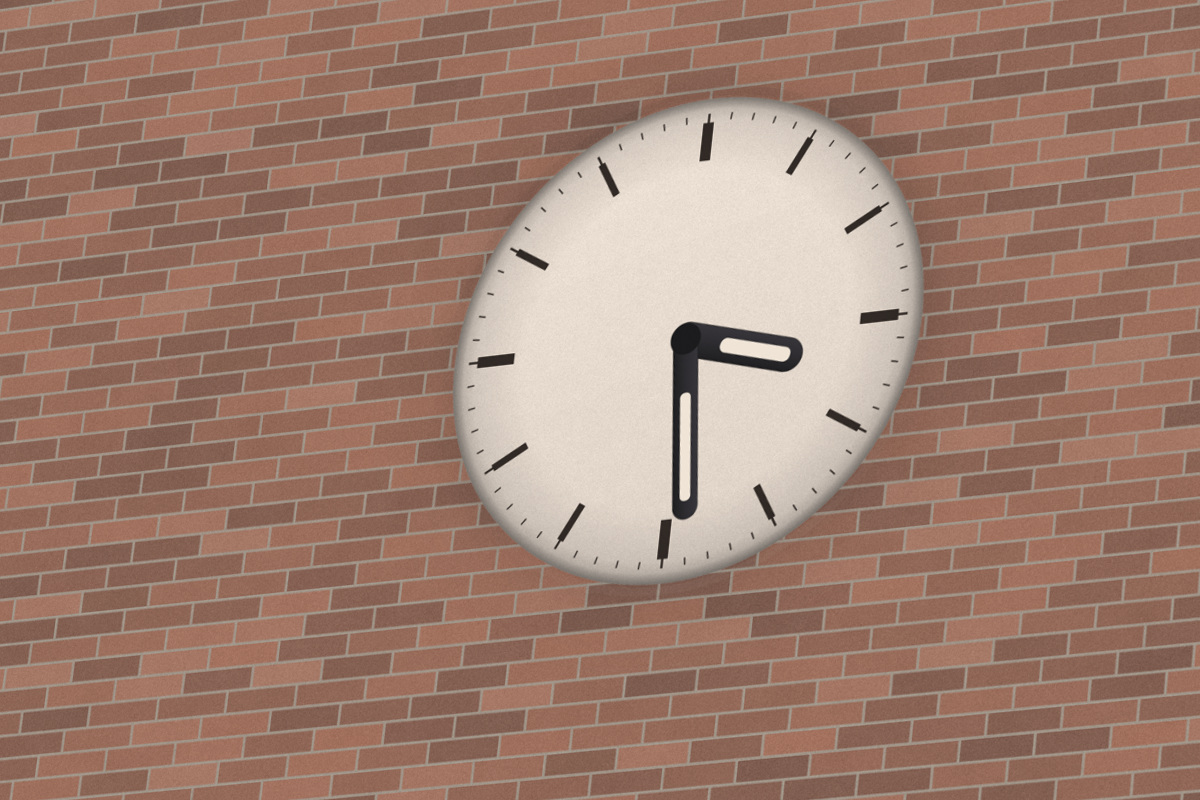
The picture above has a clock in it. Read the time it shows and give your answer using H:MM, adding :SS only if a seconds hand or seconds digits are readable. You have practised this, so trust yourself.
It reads 3:29
